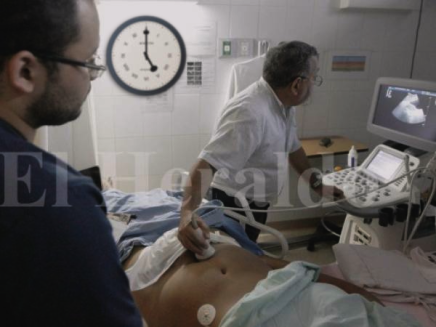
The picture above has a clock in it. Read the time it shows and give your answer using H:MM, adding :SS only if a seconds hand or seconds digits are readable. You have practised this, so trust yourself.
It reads 5:00
